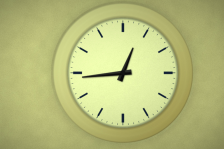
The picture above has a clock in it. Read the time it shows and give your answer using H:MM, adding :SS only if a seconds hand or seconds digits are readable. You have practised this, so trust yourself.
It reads 12:44
